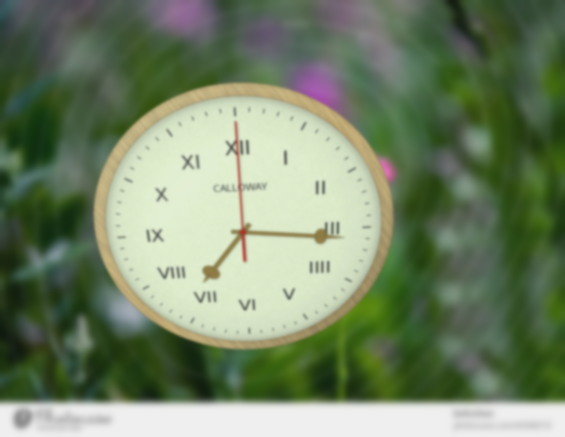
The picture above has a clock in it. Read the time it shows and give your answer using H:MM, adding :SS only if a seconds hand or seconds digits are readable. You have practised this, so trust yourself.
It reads 7:16:00
